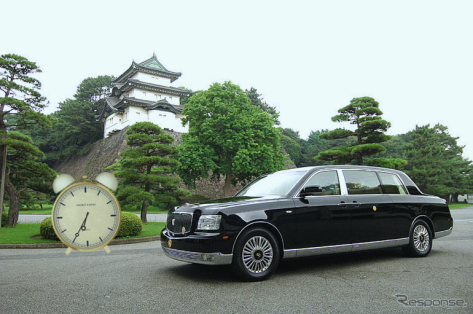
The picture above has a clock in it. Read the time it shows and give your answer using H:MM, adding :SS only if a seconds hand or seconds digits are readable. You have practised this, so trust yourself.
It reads 6:35
